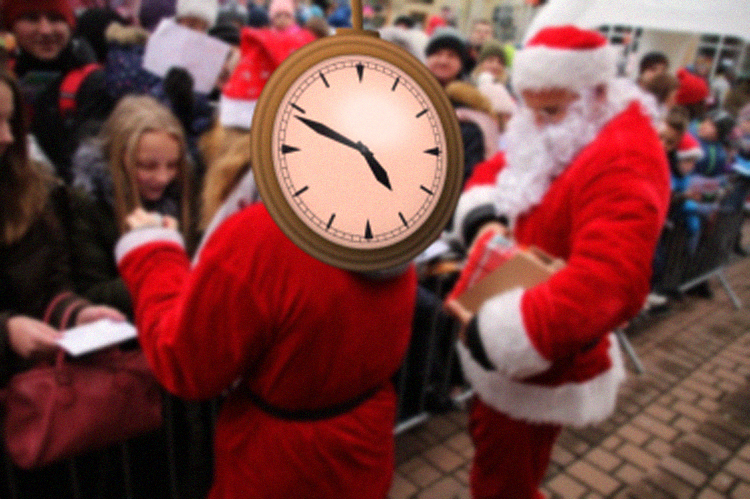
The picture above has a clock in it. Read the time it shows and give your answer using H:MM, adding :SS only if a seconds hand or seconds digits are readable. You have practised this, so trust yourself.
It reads 4:49
